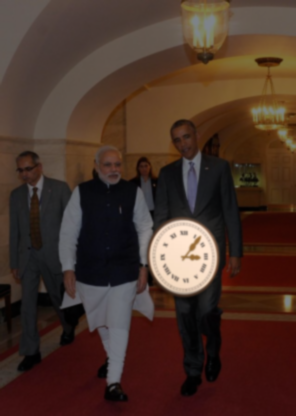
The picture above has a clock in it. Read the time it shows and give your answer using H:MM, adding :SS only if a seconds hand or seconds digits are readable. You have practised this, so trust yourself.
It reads 3:07
